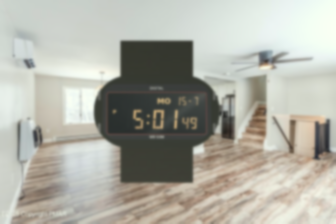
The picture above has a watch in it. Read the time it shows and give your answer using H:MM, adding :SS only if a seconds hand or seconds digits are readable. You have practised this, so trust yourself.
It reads 5:01
